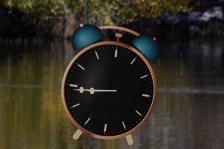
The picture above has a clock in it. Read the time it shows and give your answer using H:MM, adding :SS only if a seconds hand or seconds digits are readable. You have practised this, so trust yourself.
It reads 8:44
